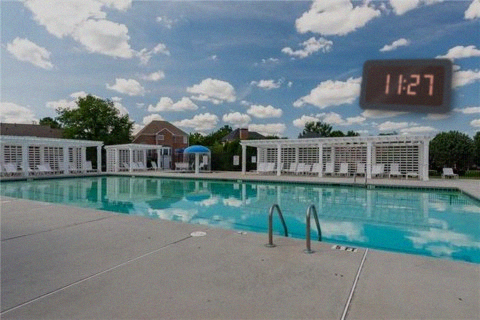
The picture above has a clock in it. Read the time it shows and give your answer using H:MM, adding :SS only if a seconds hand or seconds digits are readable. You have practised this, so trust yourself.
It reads 11:27
